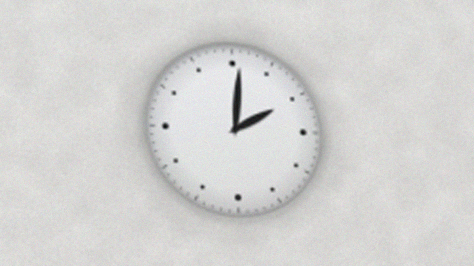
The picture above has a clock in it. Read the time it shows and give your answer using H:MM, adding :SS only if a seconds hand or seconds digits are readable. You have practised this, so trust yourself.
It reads 2:01
